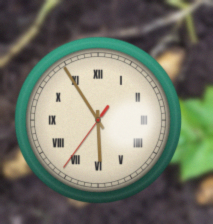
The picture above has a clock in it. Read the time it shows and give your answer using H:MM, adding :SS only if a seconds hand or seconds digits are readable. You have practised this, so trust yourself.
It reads 5:54:36
